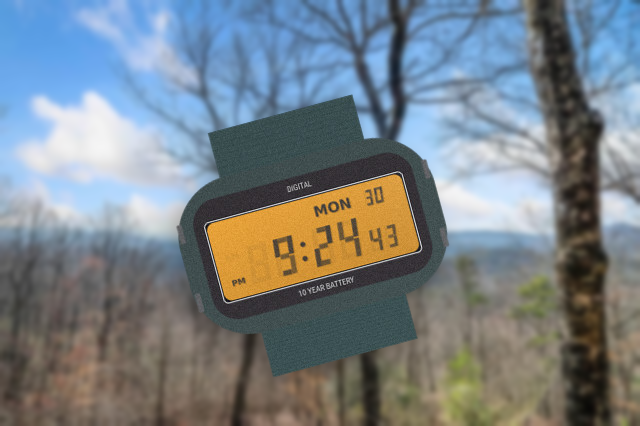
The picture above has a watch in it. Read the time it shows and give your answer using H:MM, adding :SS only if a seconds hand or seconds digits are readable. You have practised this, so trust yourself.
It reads 9:24:43
